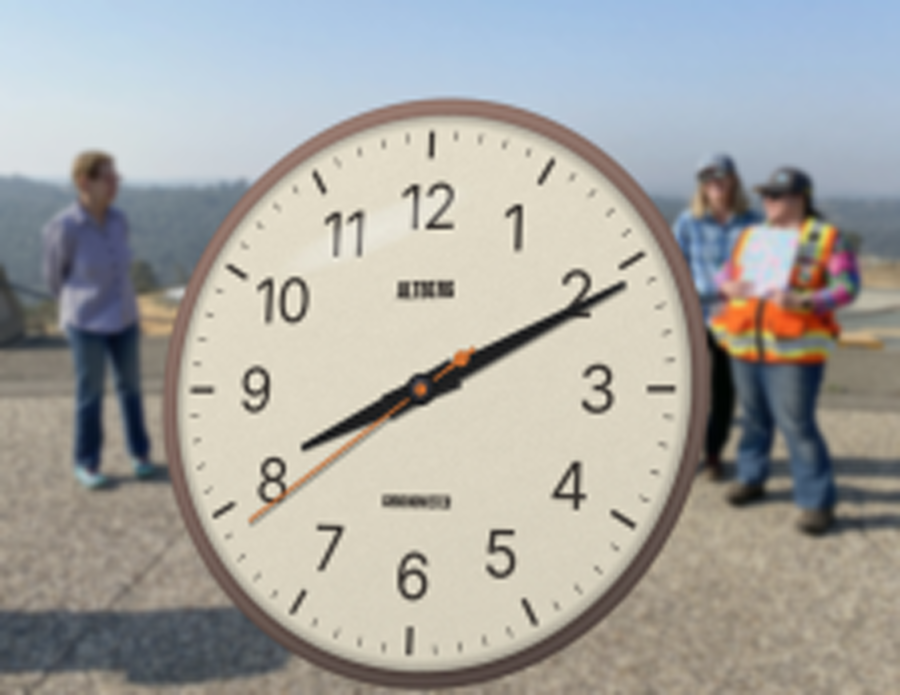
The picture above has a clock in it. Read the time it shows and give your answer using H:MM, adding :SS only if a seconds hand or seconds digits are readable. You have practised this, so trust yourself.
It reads 8:10:39
